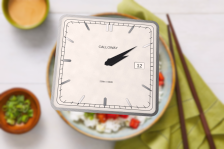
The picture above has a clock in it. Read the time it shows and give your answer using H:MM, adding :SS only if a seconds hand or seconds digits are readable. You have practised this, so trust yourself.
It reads 2:09
